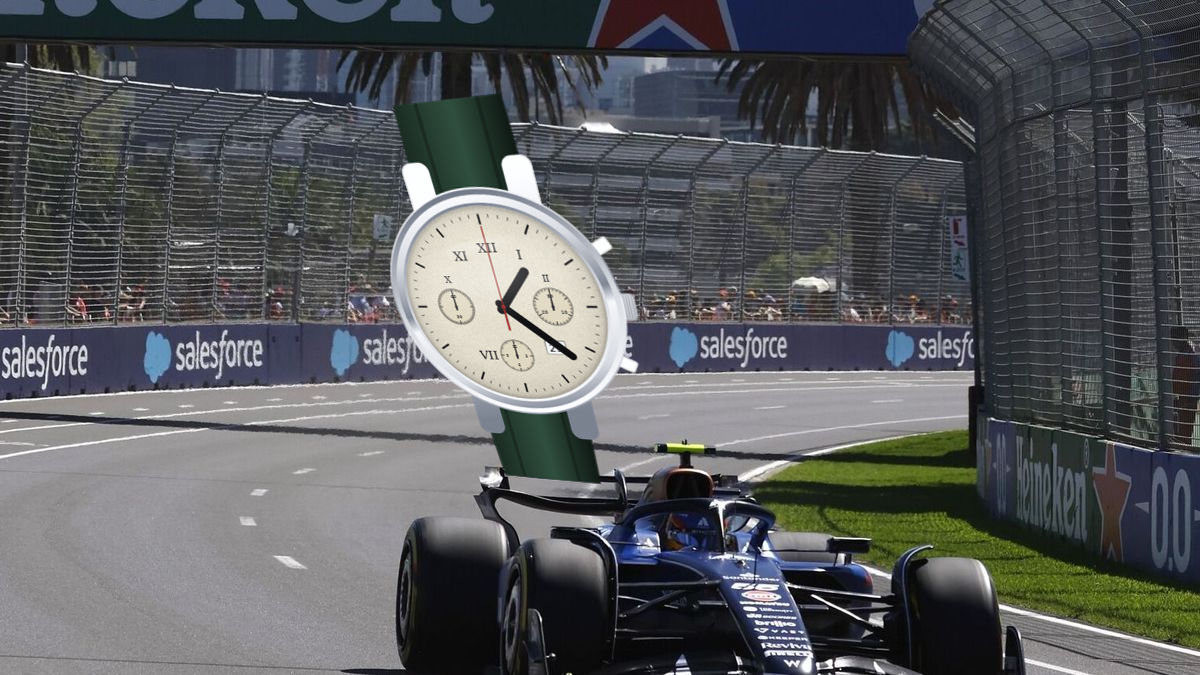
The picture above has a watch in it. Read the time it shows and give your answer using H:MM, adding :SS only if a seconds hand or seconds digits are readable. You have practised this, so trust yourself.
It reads 1:22
